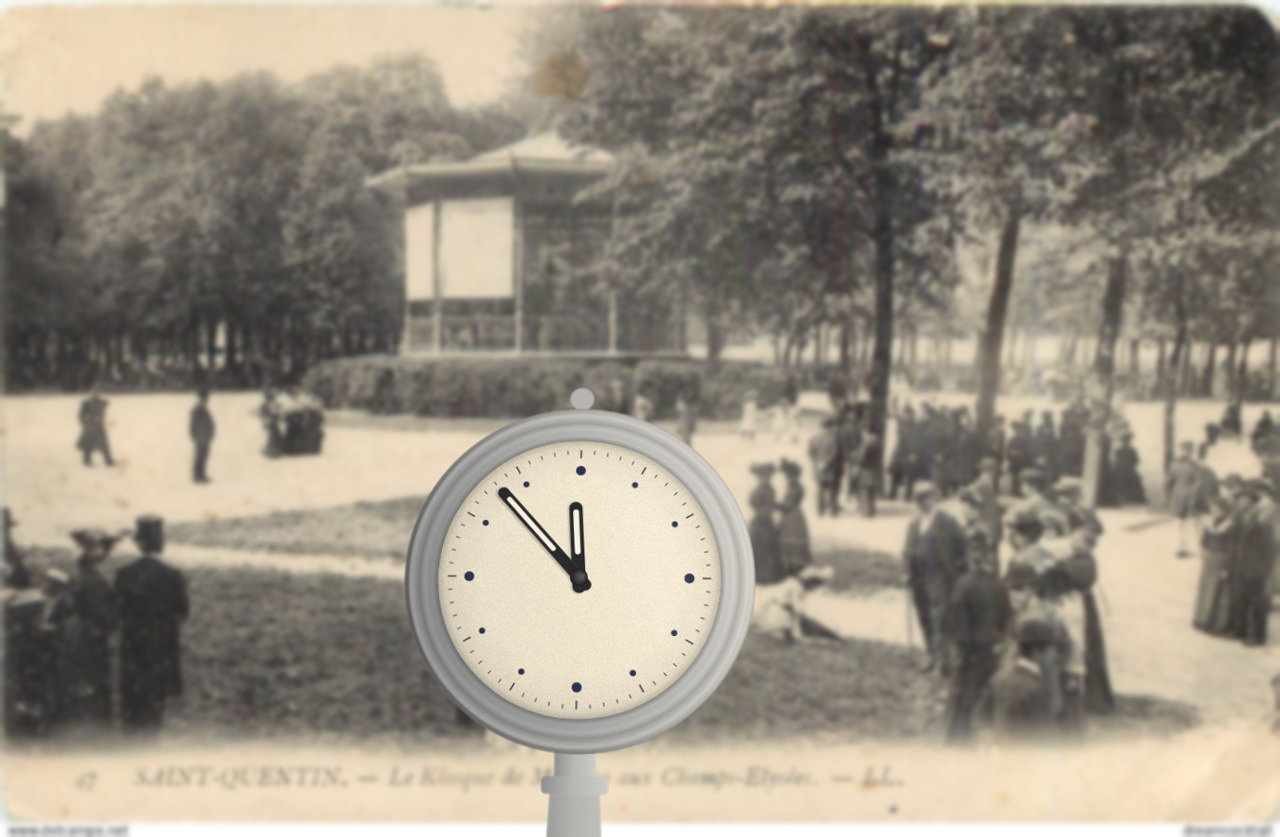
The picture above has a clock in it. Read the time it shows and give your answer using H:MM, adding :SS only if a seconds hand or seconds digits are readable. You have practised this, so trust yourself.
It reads 11:53
